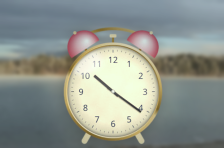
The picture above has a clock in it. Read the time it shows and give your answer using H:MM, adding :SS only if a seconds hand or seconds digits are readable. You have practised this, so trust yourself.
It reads 10:21
